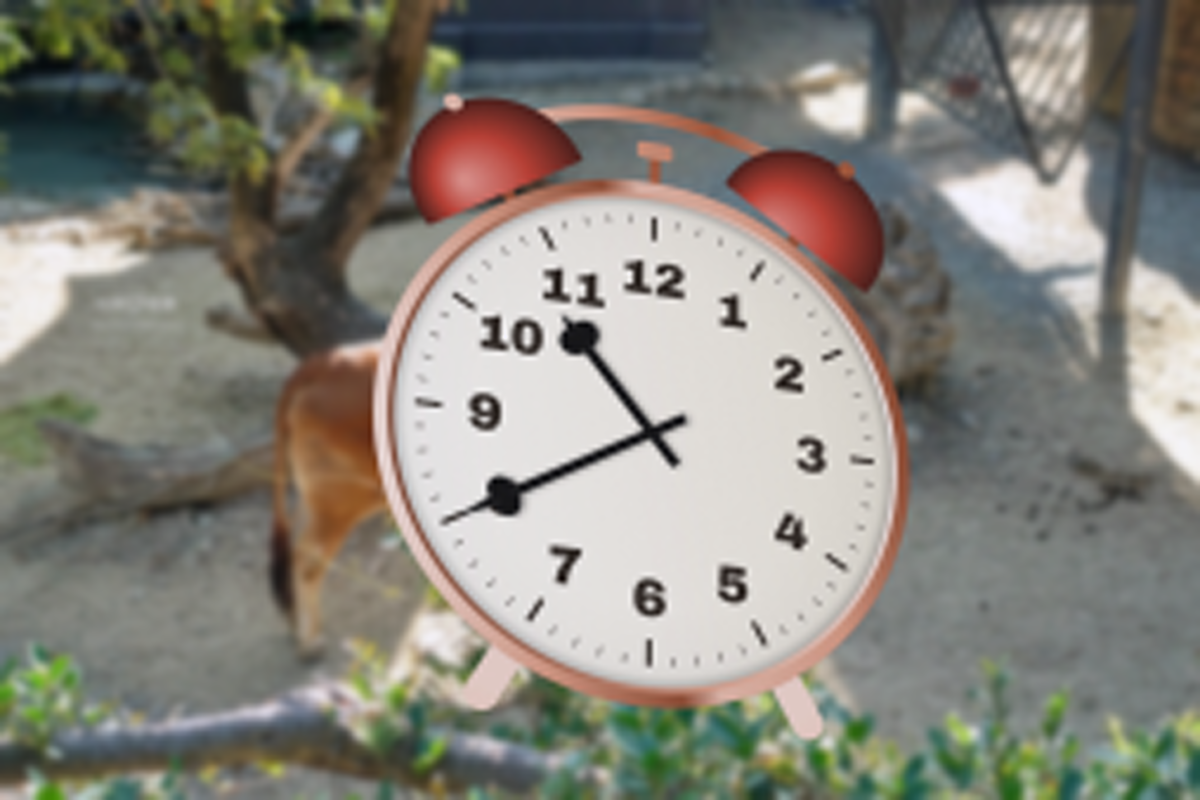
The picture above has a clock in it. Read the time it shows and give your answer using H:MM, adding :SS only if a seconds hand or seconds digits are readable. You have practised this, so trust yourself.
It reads 10:40
